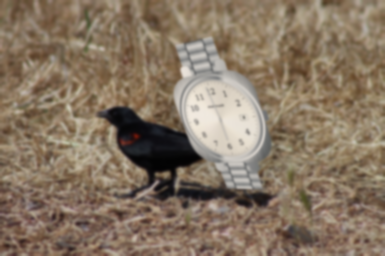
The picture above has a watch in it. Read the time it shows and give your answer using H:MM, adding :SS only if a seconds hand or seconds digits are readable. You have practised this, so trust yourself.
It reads 5:59
